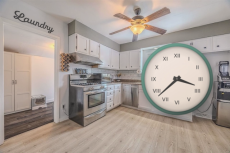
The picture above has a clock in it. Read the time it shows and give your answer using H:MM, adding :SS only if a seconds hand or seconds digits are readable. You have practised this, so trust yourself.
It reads 3:38
